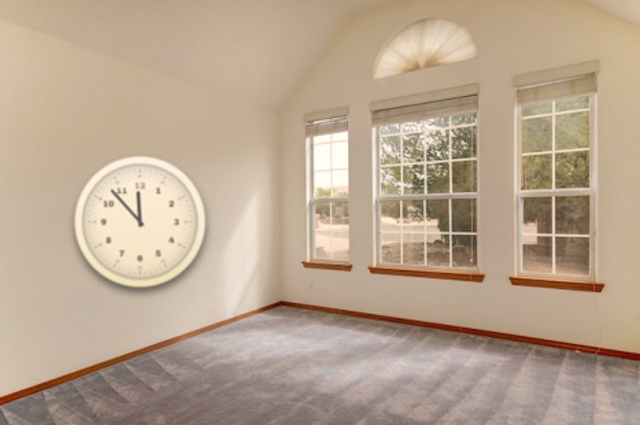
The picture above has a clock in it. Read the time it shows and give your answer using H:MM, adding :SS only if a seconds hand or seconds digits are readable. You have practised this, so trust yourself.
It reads 11:53
